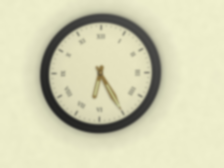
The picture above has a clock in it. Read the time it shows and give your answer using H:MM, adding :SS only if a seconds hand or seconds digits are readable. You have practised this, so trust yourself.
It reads 6:25
